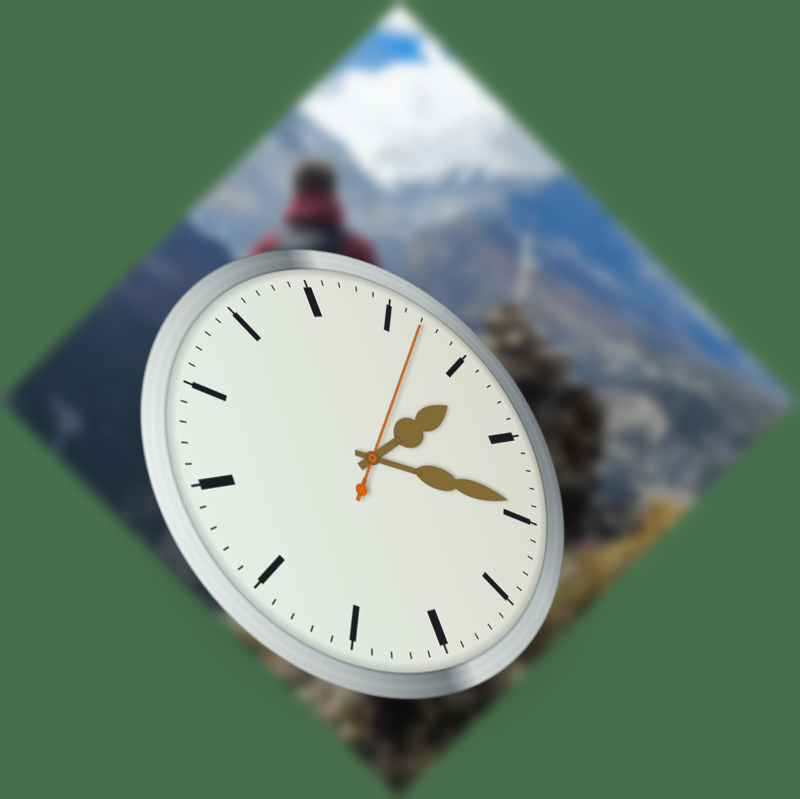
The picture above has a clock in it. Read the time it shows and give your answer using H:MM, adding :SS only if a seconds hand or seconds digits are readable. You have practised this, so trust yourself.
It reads 2:19:07
